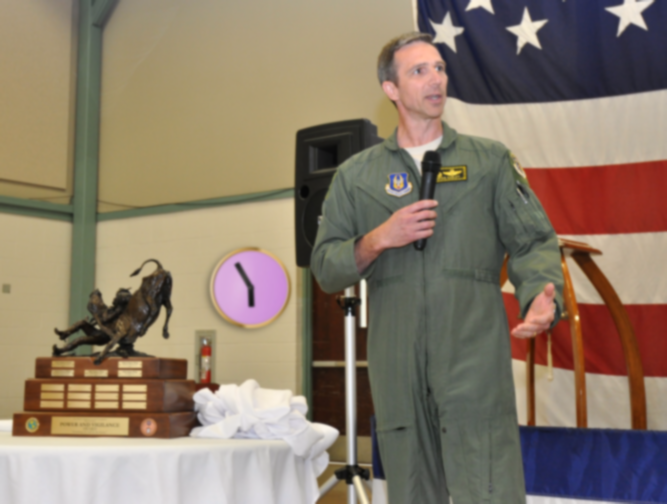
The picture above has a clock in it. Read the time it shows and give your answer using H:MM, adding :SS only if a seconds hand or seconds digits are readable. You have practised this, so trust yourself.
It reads 5:55
